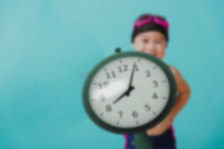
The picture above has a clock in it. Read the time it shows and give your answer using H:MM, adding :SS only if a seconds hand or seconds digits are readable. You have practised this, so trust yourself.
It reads 8:04
